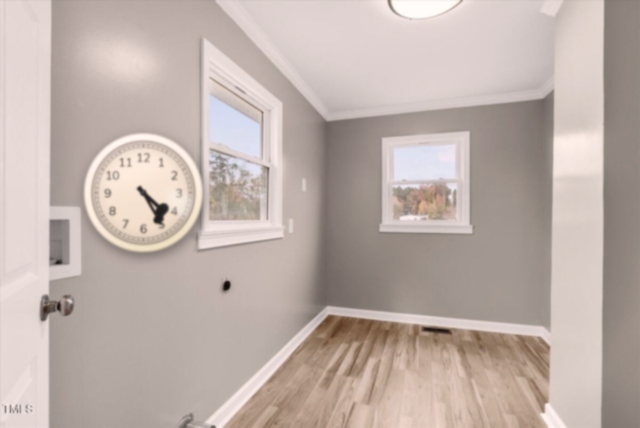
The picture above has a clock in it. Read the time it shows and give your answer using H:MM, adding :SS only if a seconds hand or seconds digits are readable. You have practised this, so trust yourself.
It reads 4:25
